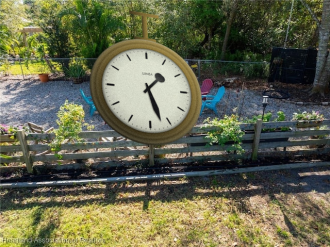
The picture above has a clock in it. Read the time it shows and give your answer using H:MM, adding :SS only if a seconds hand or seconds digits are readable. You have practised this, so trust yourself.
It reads 1:27
